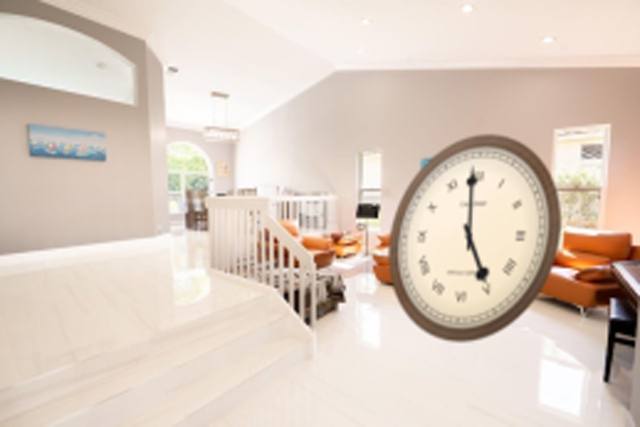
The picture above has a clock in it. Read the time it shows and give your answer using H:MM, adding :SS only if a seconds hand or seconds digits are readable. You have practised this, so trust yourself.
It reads 4:59
